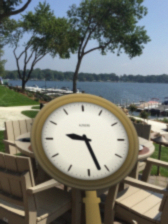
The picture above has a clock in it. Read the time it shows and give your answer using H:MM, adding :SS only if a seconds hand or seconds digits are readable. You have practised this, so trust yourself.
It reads 9:27
